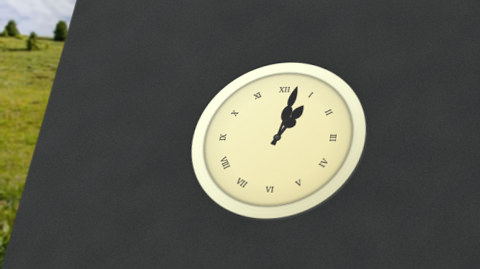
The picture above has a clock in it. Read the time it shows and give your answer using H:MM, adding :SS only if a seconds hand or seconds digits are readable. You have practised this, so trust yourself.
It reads 1:02
